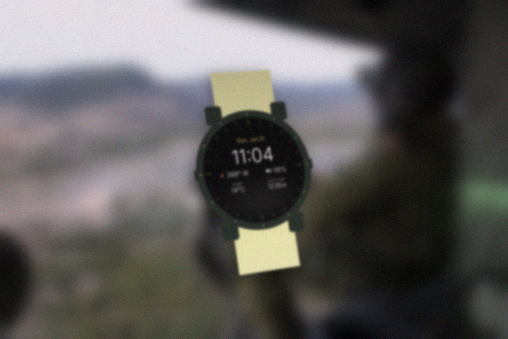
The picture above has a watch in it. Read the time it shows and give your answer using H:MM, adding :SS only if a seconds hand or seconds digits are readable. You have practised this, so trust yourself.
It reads 11:04
